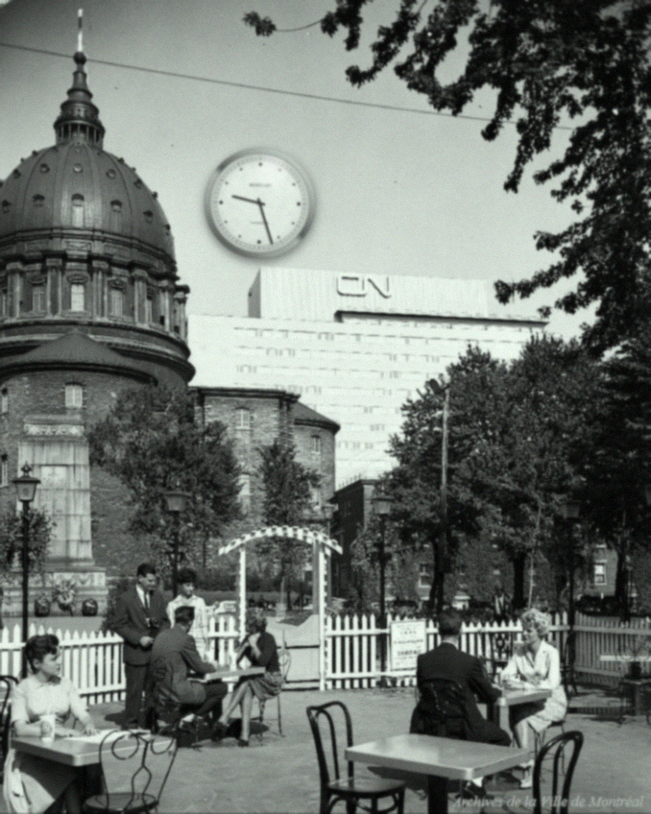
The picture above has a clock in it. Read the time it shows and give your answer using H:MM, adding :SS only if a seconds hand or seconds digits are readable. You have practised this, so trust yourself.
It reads 9:27
